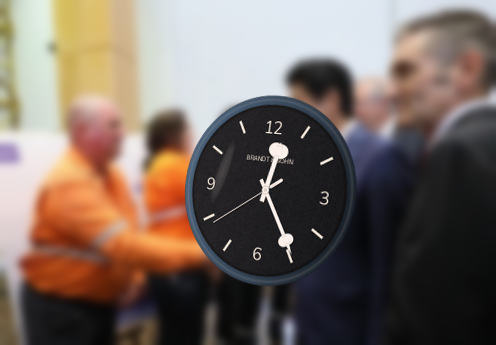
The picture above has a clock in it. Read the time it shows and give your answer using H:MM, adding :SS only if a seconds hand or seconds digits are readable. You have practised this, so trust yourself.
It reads 12:24:39
